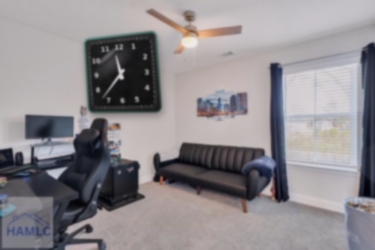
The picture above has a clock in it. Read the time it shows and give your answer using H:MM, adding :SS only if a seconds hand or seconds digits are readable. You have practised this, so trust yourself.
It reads 11:37
